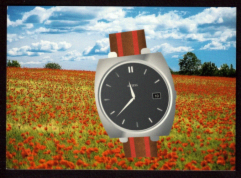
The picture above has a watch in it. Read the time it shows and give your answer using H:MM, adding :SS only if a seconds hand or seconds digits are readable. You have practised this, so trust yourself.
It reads 11:38
